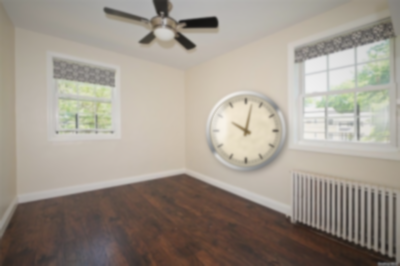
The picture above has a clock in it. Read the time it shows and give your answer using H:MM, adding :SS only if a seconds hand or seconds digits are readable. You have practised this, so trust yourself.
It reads 10:02
